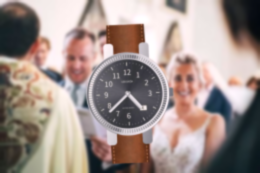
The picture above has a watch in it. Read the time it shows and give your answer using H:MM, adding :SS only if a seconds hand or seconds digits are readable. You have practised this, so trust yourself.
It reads 4:38
